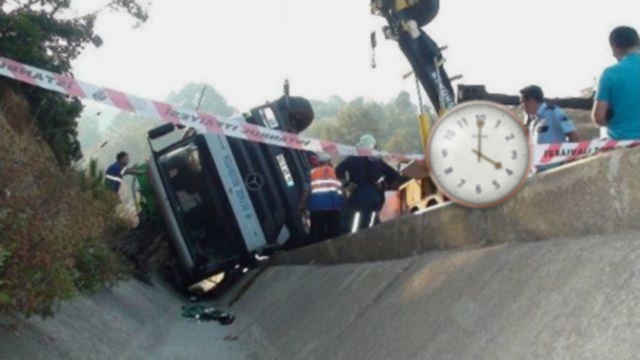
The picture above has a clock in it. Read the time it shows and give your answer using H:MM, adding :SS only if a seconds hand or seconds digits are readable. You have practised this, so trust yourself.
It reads 4:00
